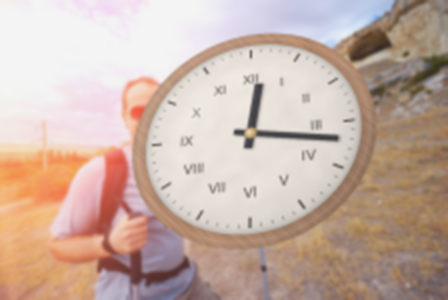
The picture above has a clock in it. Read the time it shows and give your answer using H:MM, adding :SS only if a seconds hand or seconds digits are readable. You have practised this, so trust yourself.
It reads 12:17
